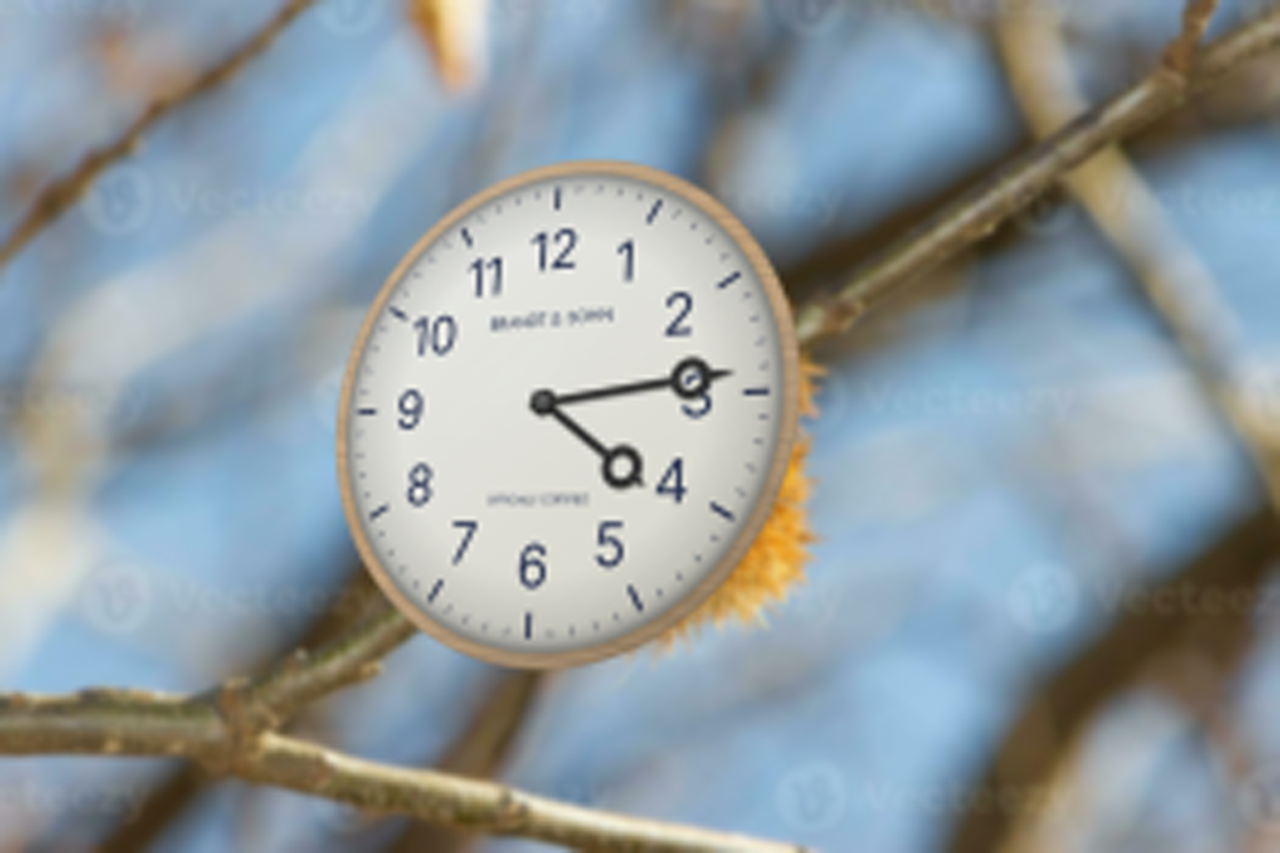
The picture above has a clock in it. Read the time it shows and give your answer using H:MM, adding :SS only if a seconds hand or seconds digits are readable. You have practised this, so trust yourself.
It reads 4:14
